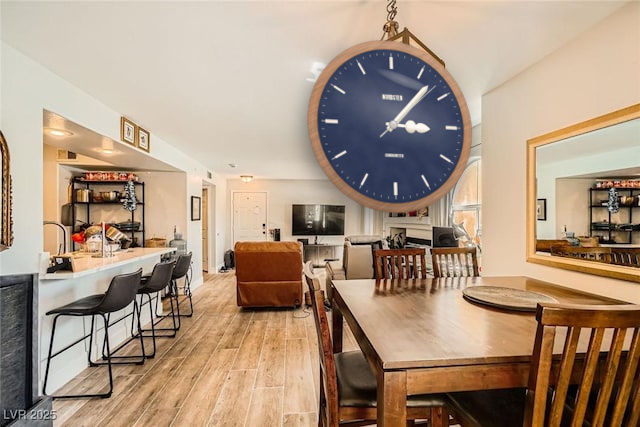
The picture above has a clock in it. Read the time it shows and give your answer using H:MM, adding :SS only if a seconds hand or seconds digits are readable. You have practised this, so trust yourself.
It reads 3:07:08
